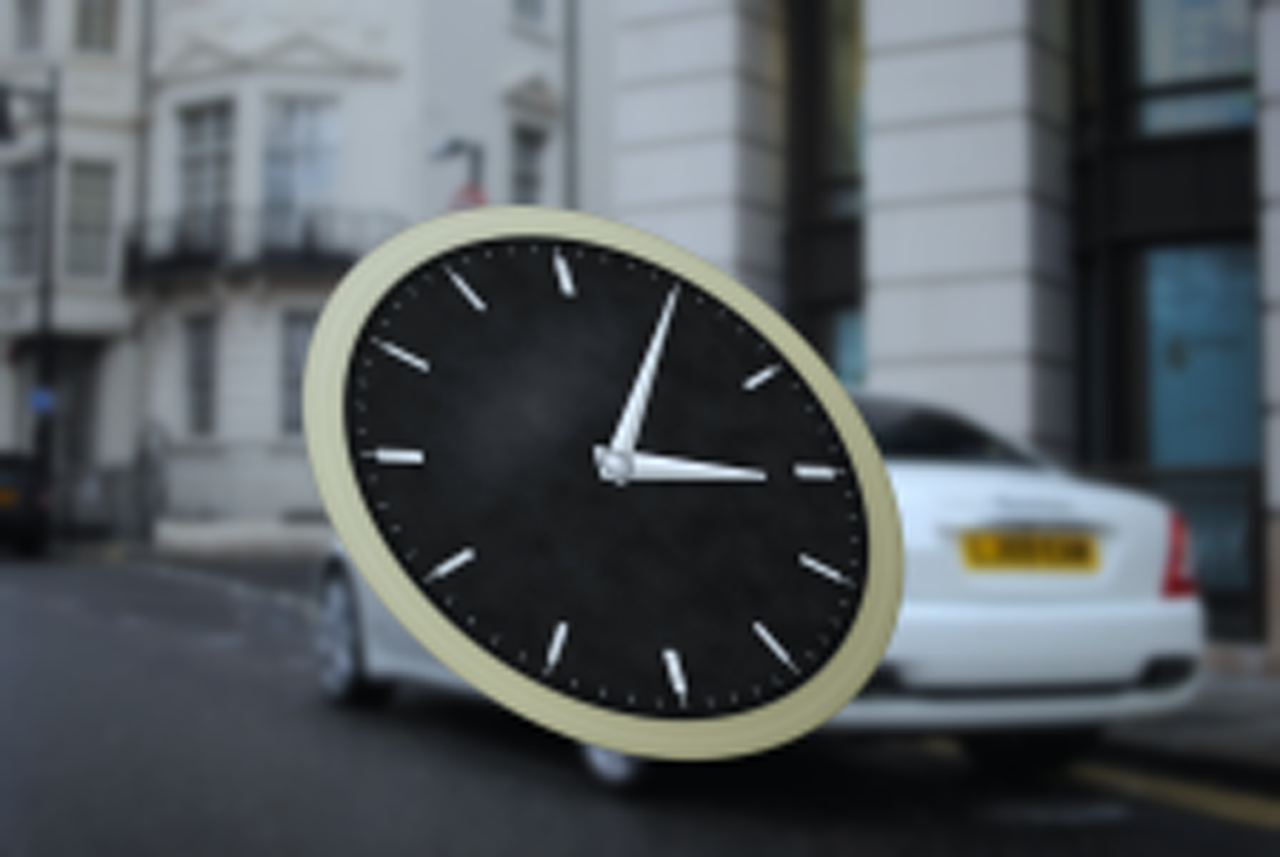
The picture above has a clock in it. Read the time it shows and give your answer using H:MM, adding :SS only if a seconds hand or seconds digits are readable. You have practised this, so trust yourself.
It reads 3:05
